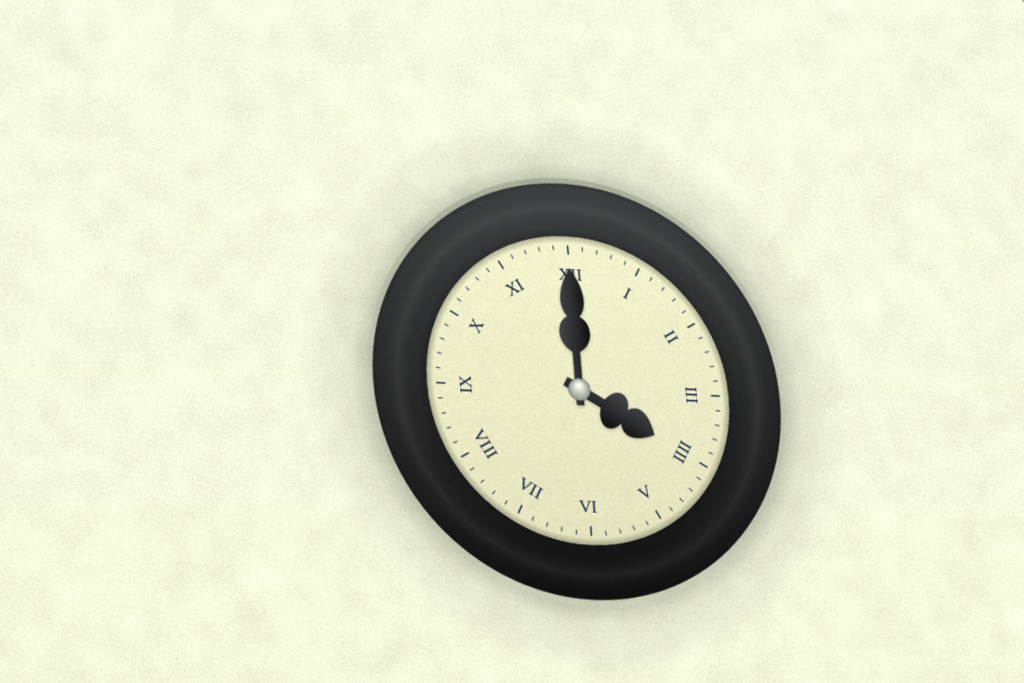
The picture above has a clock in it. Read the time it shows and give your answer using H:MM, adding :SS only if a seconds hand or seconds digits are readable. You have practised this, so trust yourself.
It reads 4:00
